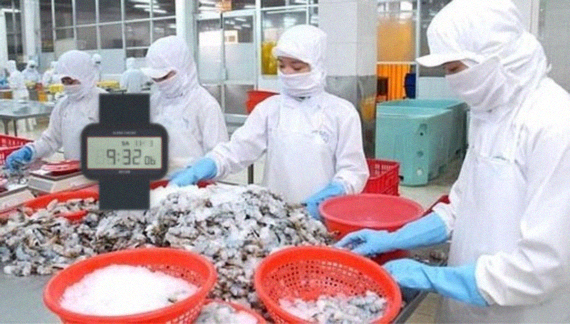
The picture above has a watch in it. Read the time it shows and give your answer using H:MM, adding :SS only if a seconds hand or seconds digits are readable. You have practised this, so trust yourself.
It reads 9:32
